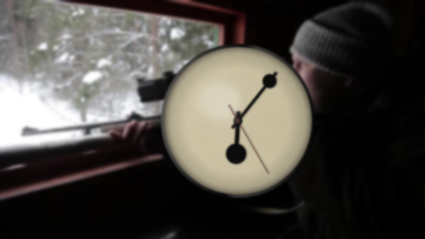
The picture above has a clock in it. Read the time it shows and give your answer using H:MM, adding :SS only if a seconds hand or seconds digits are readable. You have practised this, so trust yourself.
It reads 6:06:25
